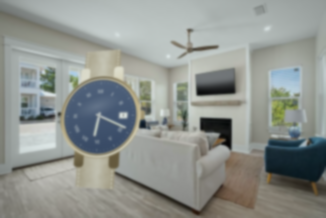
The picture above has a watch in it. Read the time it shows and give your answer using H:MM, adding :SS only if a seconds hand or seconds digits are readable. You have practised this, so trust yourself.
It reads 6:19
